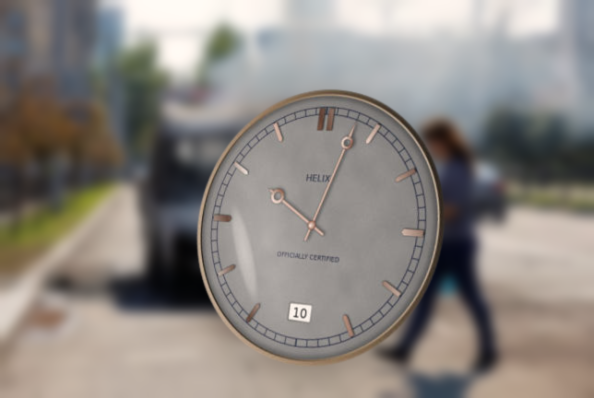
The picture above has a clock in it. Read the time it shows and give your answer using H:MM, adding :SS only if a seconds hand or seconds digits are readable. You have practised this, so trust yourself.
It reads 10:03
